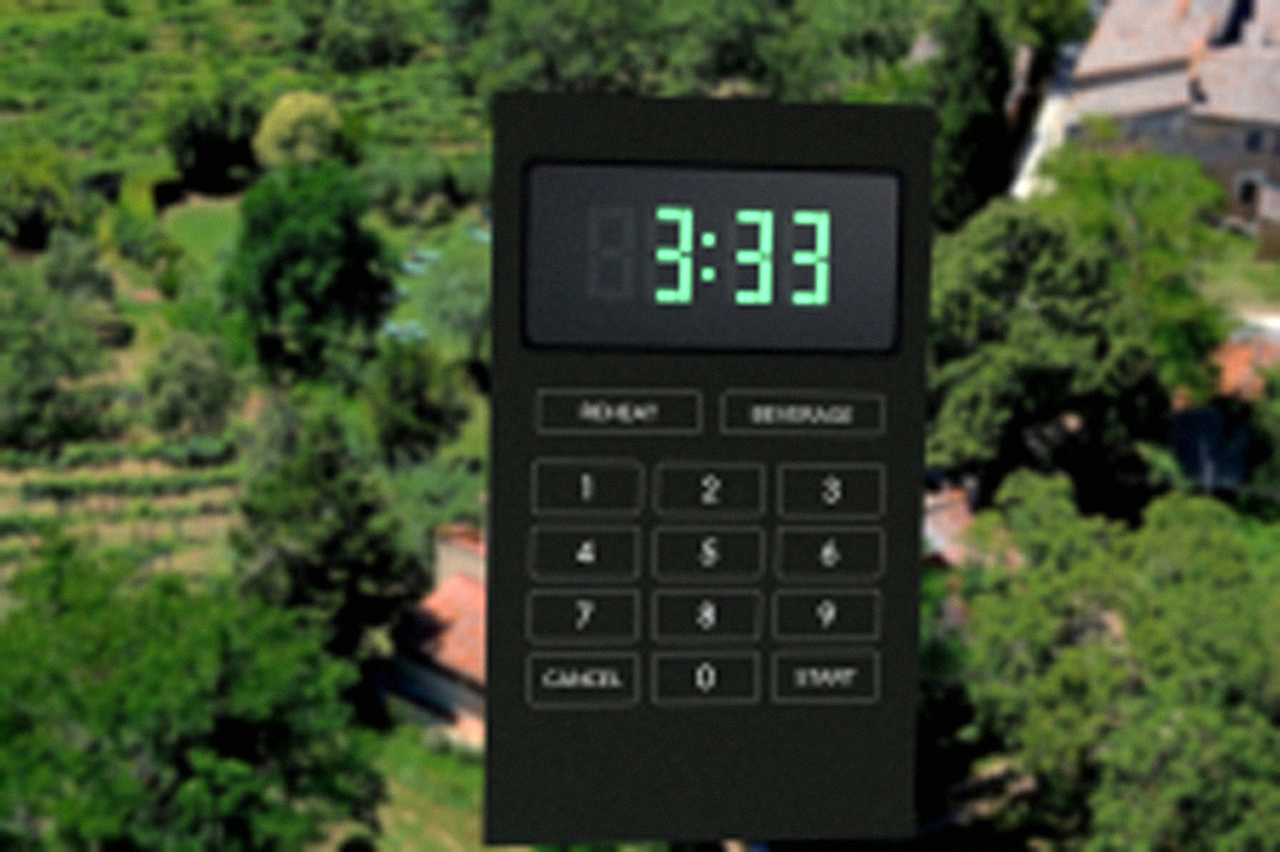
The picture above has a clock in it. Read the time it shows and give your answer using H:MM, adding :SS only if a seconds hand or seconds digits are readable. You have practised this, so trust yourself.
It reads 3:33
